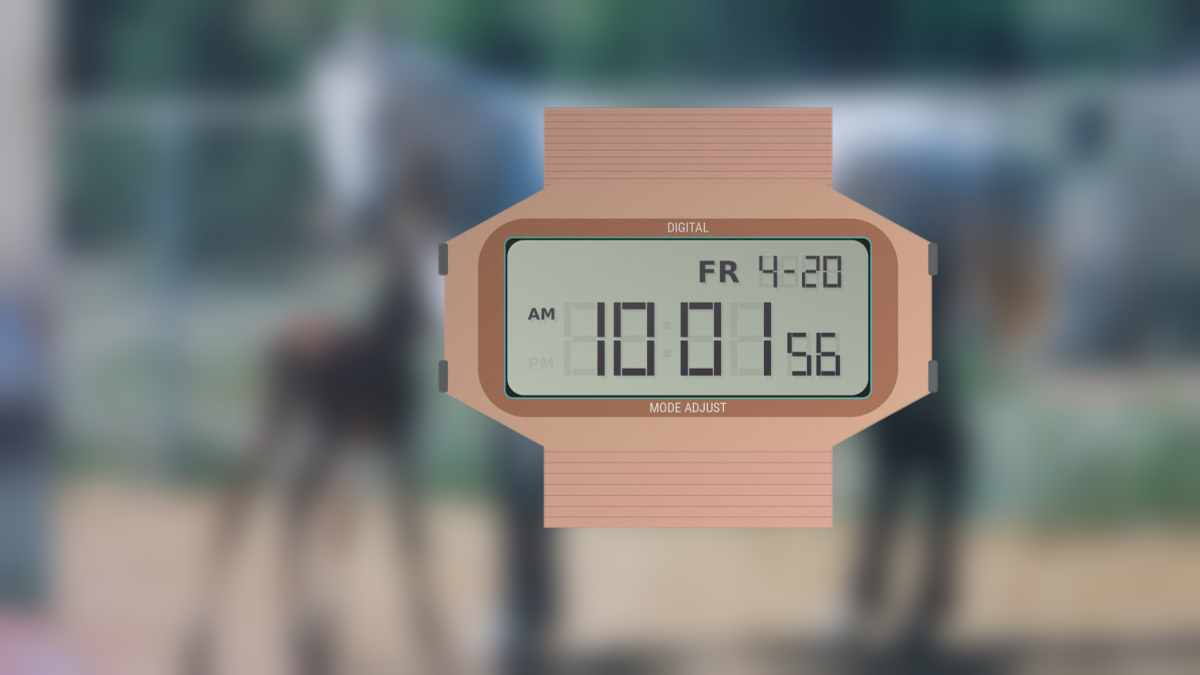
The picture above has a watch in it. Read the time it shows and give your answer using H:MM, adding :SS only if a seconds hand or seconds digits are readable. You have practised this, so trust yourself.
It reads 10:01:56
